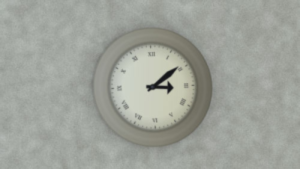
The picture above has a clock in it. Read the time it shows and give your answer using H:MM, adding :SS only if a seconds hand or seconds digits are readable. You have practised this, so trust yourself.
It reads 3:09
